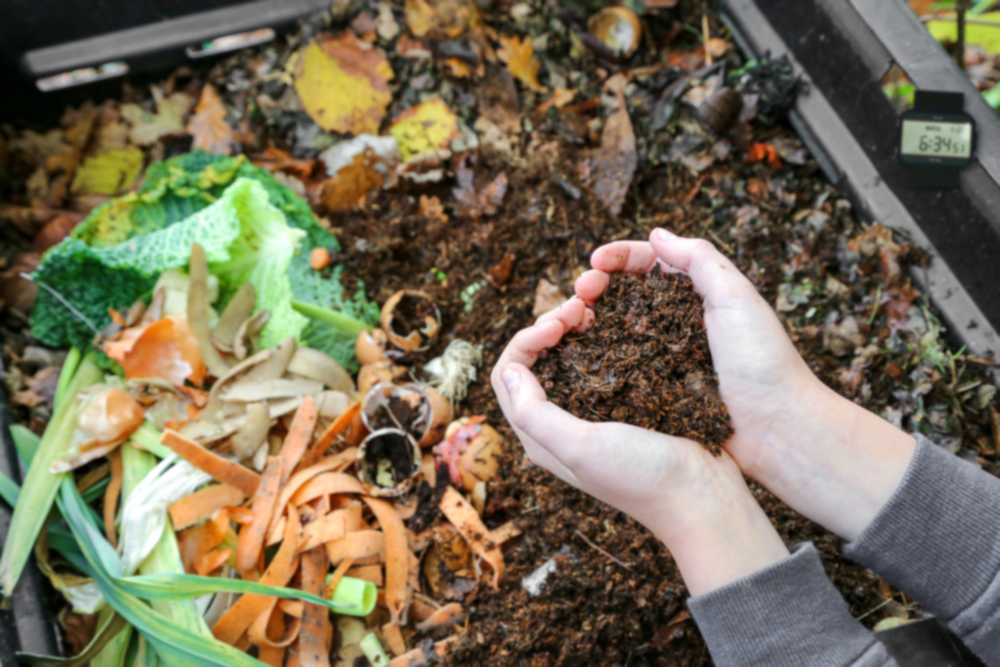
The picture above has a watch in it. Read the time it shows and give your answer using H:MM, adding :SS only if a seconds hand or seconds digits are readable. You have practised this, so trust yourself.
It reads 6:34
